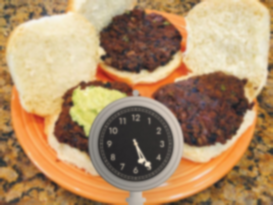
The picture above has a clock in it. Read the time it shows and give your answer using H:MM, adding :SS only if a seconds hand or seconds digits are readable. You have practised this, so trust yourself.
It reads 5:25
